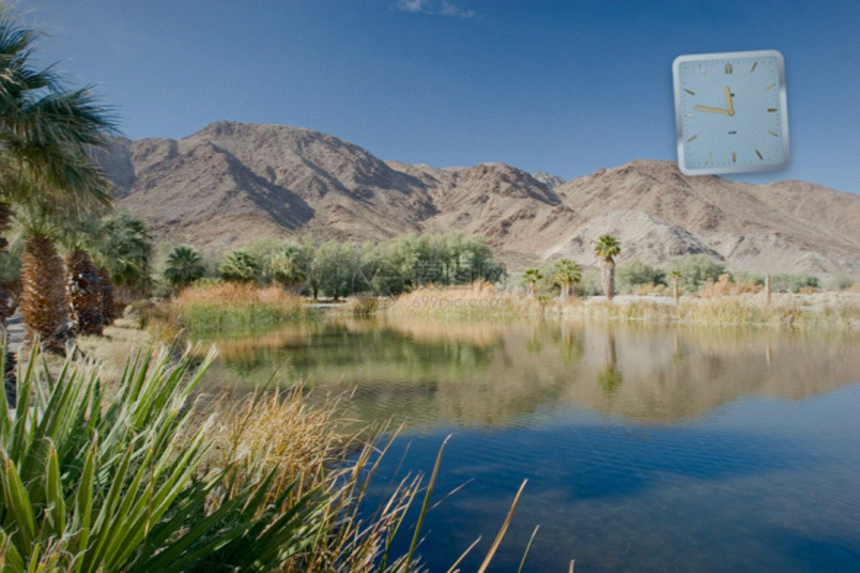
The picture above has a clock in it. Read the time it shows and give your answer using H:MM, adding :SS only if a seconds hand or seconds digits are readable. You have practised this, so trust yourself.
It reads 11:47
